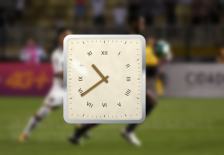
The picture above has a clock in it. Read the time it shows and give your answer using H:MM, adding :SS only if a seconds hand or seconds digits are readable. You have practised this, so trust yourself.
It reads 10:39
